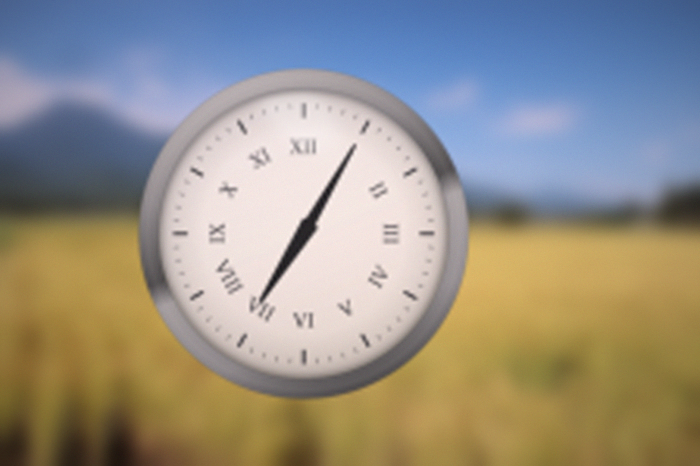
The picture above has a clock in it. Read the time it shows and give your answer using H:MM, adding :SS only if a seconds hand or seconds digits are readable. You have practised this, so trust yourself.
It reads 7:05
